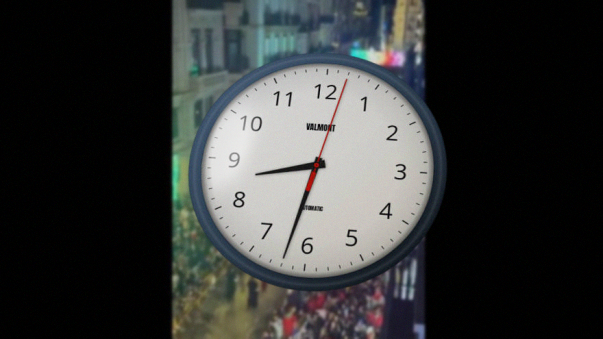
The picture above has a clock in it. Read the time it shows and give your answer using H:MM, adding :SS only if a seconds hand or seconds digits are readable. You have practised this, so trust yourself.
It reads 8:32:02
